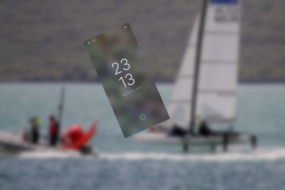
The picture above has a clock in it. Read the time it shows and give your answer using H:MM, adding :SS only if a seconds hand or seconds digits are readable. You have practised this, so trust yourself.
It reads 23:13
